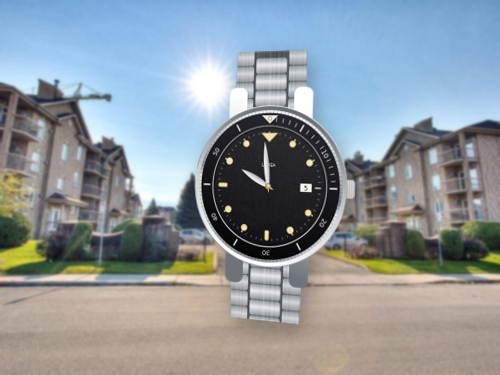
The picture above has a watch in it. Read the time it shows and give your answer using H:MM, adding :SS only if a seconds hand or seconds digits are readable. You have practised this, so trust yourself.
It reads 9:59
